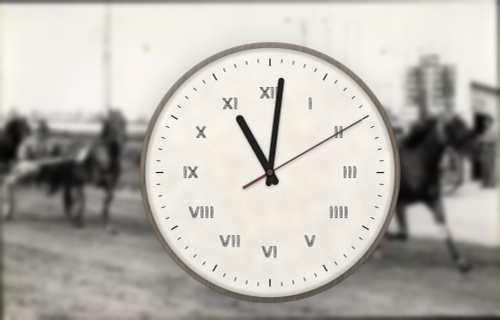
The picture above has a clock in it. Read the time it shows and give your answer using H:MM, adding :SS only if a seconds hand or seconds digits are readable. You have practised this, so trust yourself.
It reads 11:01:10
